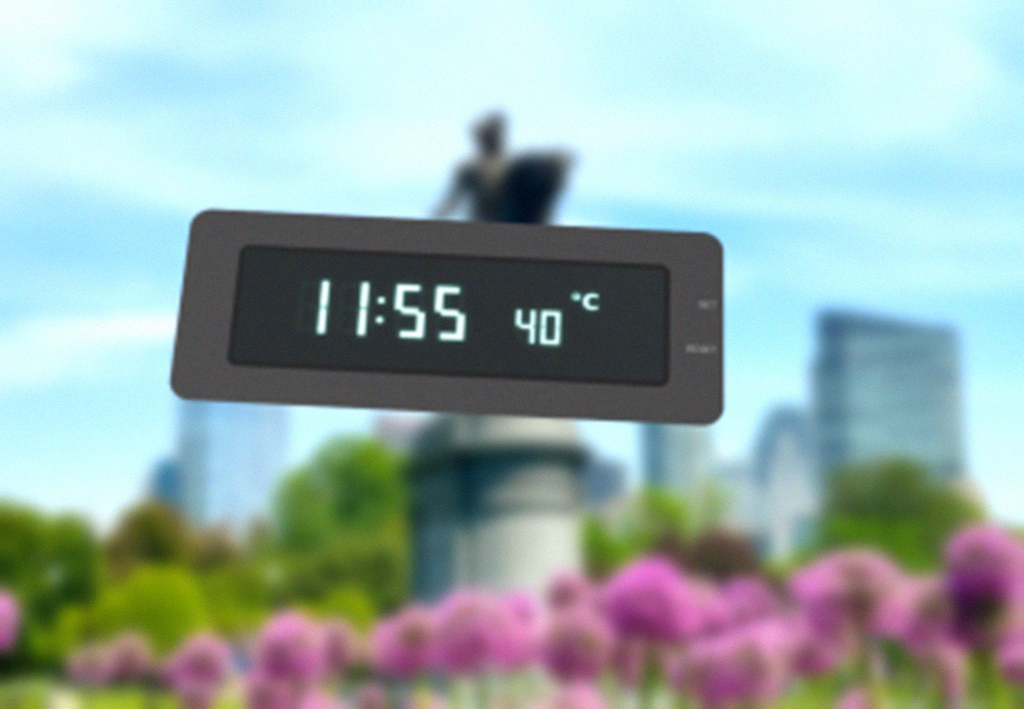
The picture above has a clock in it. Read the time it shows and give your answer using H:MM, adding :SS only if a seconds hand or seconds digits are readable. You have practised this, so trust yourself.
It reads 11:55
